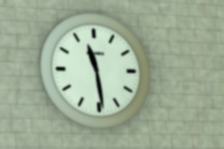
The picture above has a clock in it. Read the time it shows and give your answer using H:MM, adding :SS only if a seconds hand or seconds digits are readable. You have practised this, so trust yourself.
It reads 11:29
